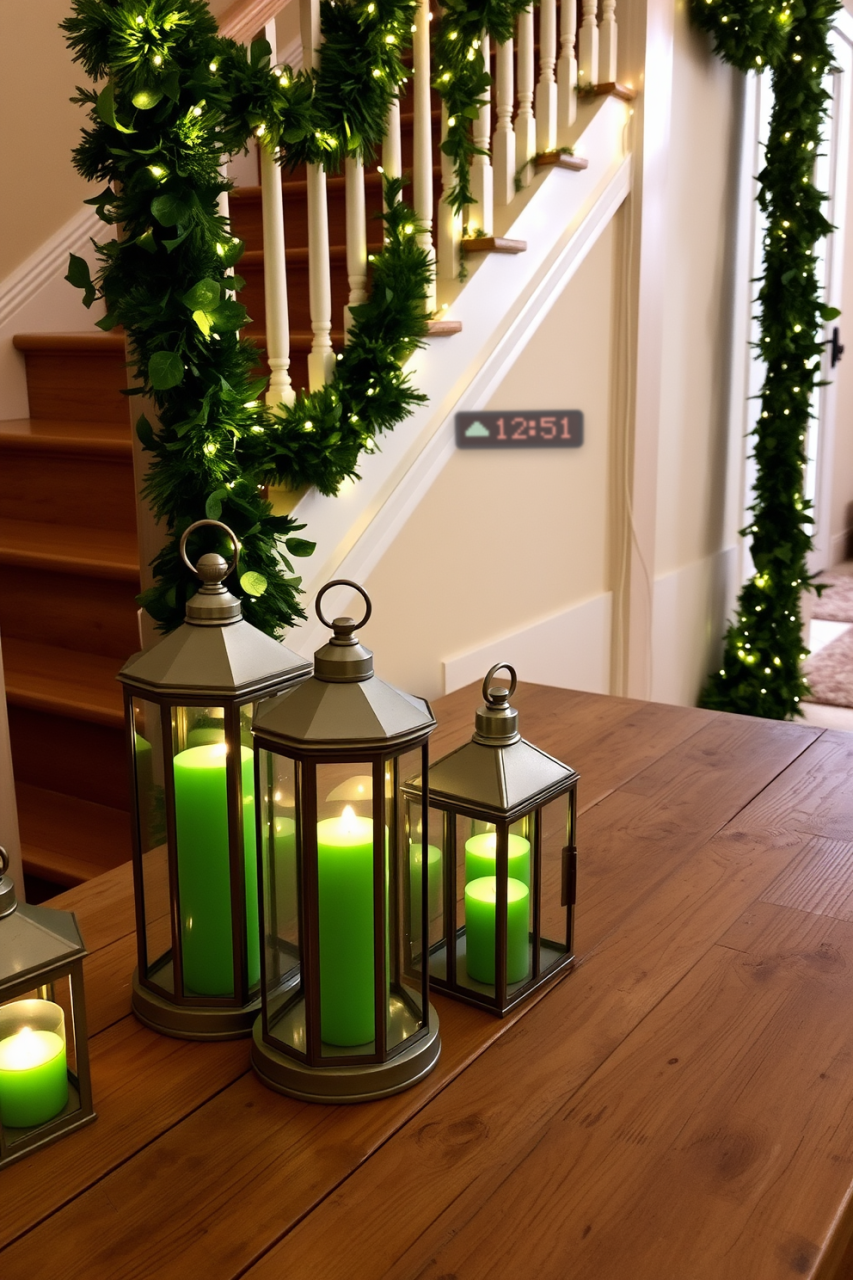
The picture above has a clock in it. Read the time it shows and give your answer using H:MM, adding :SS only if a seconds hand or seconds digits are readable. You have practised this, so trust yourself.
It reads 12:51
